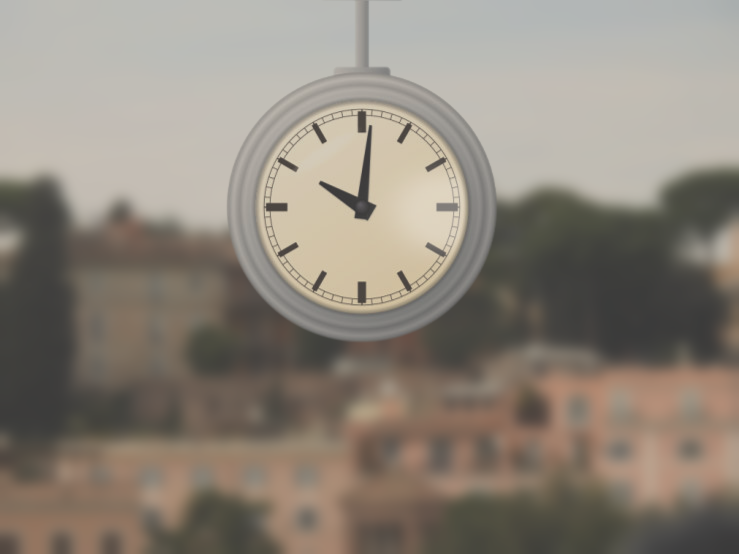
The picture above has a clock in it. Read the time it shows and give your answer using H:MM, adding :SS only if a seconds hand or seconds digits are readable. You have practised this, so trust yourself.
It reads 10:01
